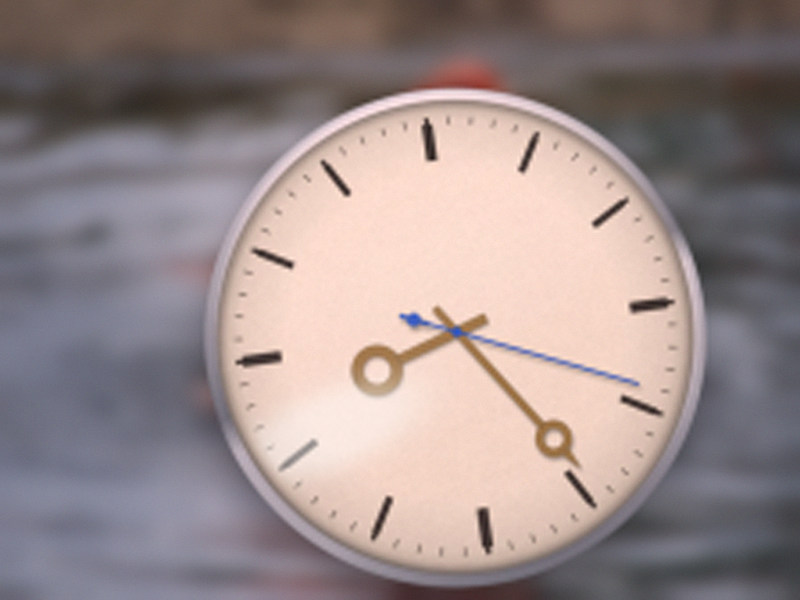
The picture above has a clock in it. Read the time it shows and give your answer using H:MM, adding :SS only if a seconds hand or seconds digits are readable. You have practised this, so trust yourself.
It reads 8:24:19
